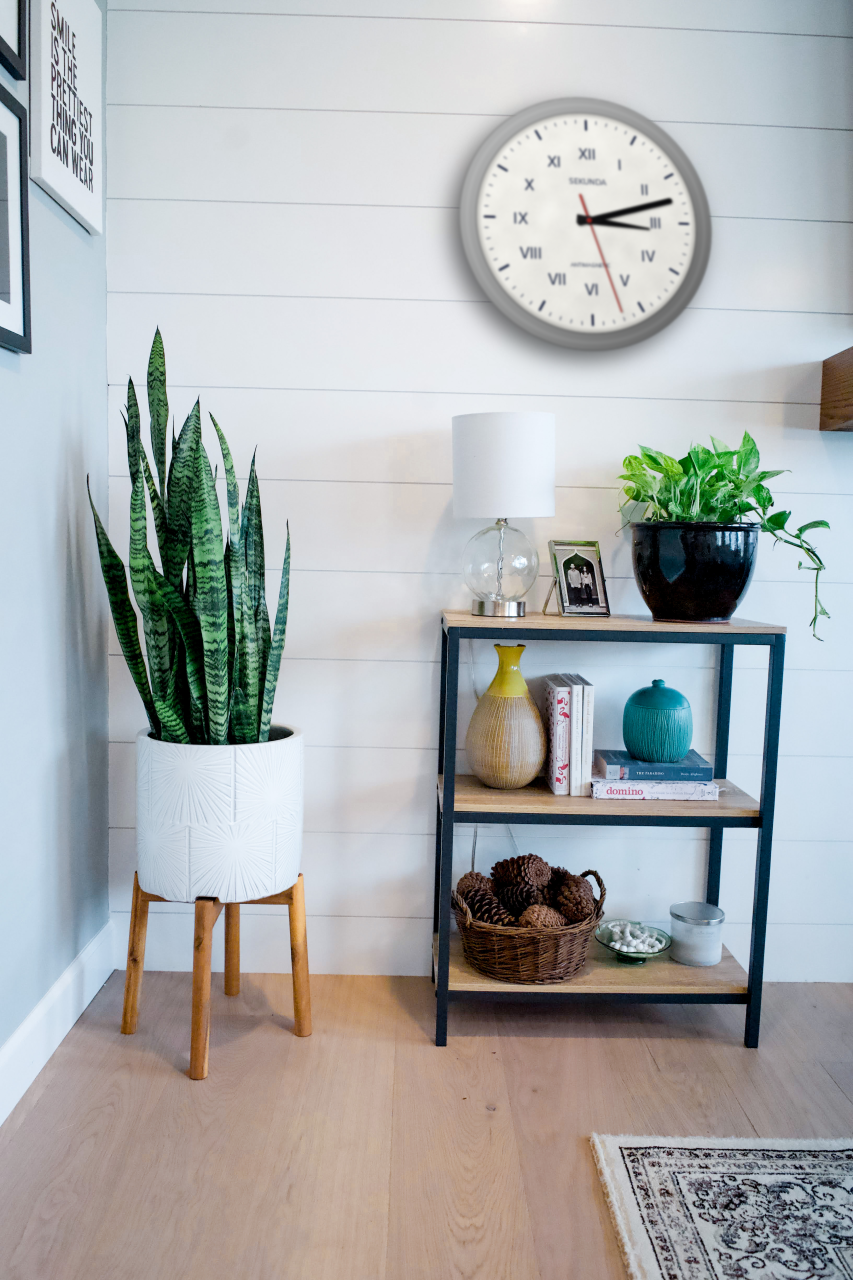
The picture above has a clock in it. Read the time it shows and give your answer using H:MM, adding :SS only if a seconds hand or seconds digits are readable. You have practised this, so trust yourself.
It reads 3:12:27
